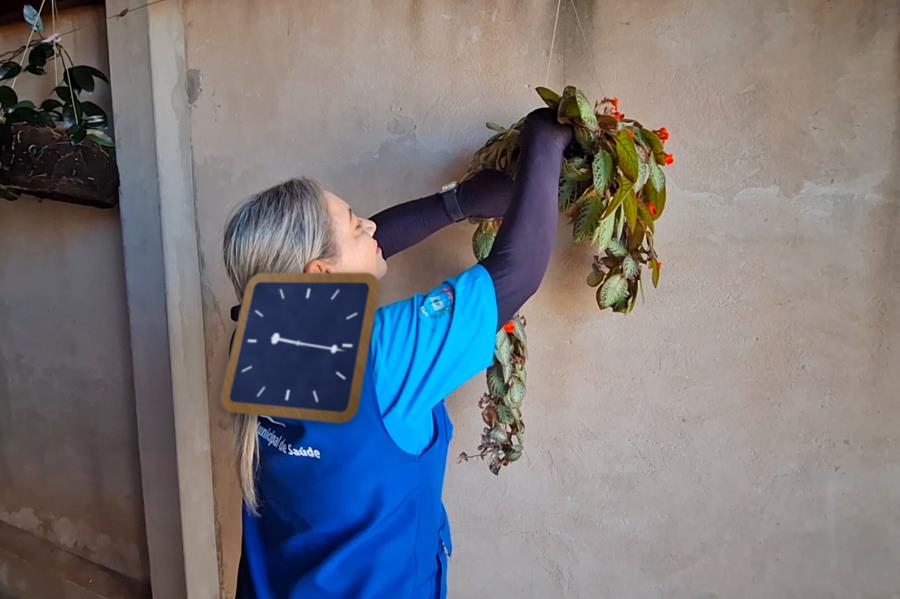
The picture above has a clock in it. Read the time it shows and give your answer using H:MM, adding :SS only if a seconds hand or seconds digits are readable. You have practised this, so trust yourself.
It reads 9:16
